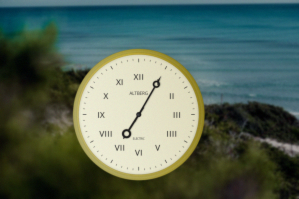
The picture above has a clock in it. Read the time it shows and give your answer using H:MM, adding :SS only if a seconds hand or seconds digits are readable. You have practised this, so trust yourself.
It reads 7:05
